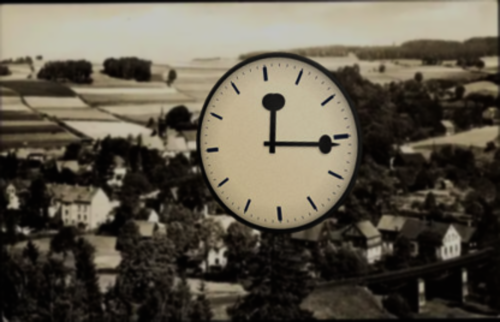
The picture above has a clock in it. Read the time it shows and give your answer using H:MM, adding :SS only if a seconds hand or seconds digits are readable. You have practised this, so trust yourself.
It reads 12:16
